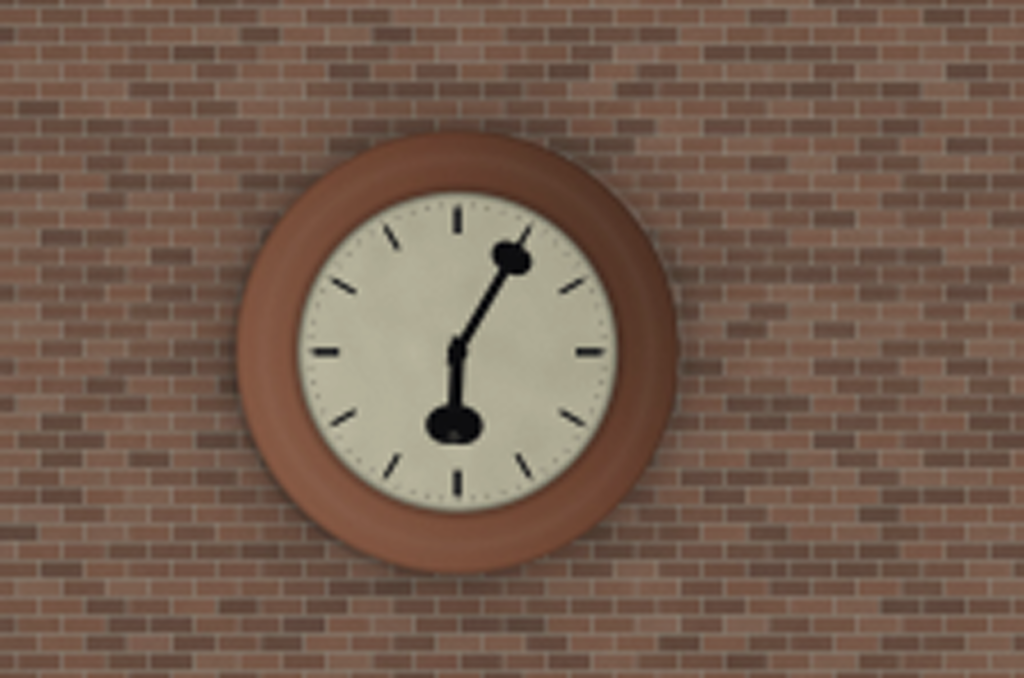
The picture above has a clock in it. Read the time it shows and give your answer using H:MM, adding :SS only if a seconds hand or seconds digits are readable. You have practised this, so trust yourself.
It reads 6:05
